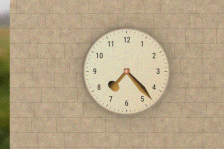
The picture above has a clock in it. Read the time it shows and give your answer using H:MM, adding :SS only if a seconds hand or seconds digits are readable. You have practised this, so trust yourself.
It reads 7:23
